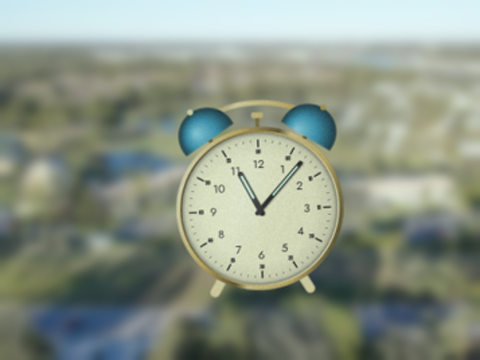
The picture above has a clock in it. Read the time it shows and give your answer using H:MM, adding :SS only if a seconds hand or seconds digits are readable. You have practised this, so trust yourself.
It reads 11:07
